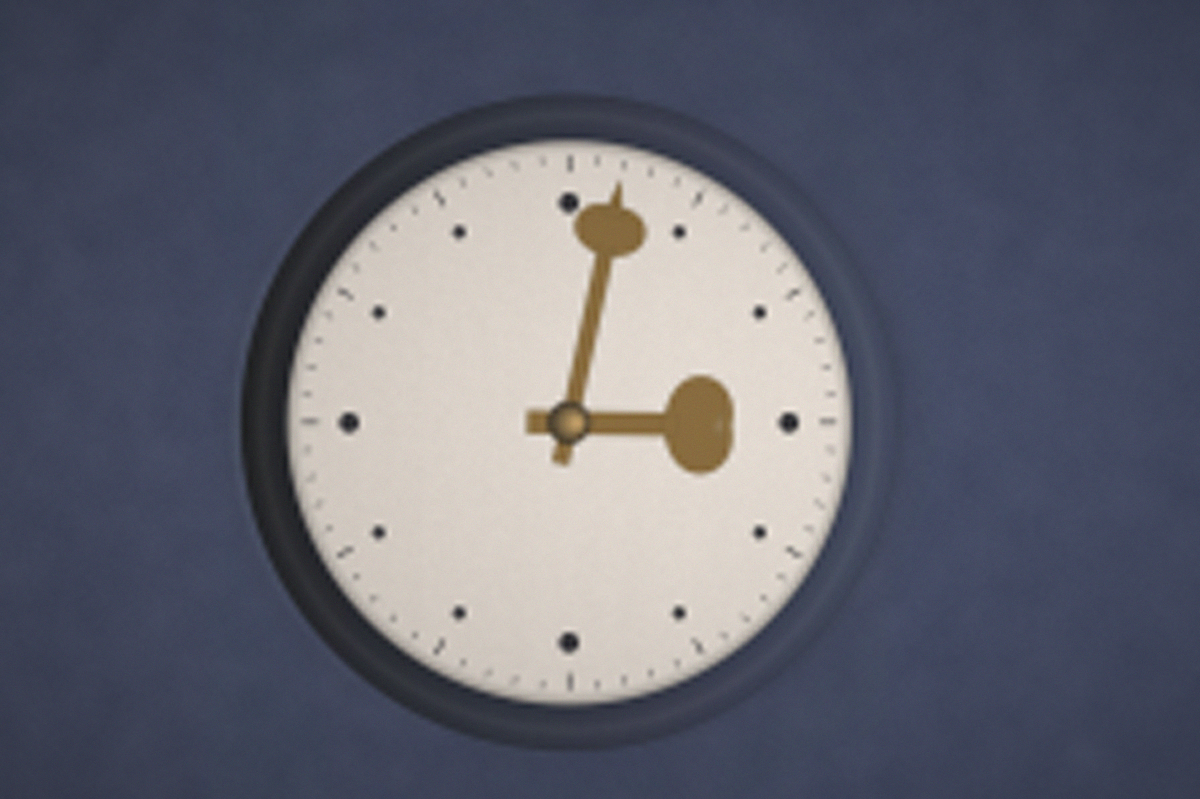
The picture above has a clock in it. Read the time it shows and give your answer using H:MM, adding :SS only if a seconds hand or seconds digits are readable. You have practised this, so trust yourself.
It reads 3:02
